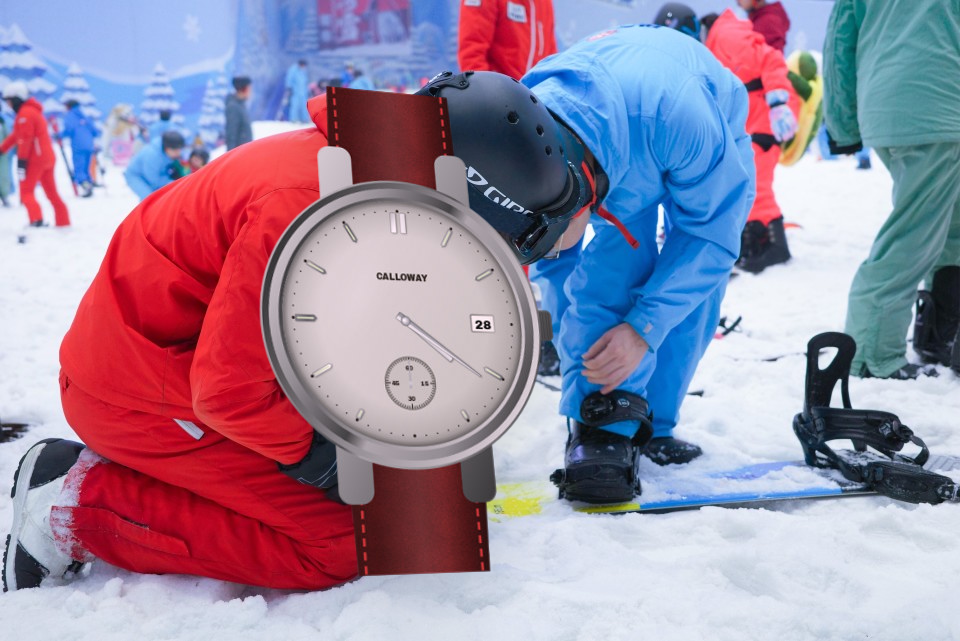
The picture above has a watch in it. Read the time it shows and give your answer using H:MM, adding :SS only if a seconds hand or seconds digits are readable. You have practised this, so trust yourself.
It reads 4:21
